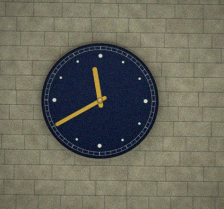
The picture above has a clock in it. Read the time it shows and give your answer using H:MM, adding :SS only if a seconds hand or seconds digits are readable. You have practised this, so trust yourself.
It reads 11:40
